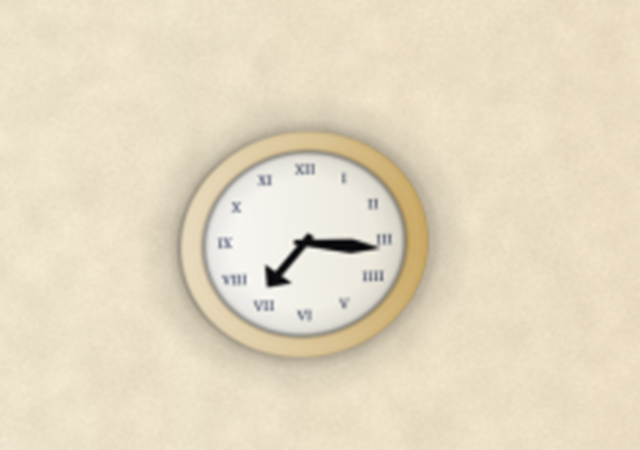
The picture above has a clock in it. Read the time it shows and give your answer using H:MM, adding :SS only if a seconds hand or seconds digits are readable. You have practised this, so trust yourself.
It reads 7:16
